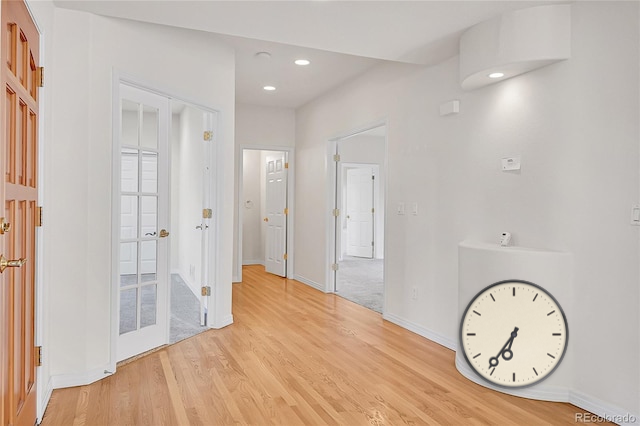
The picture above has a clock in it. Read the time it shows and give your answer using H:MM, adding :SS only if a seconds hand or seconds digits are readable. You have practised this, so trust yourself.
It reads 6:36
